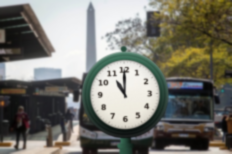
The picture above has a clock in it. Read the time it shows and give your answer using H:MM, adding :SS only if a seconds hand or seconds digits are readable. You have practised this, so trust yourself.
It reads 11:00
